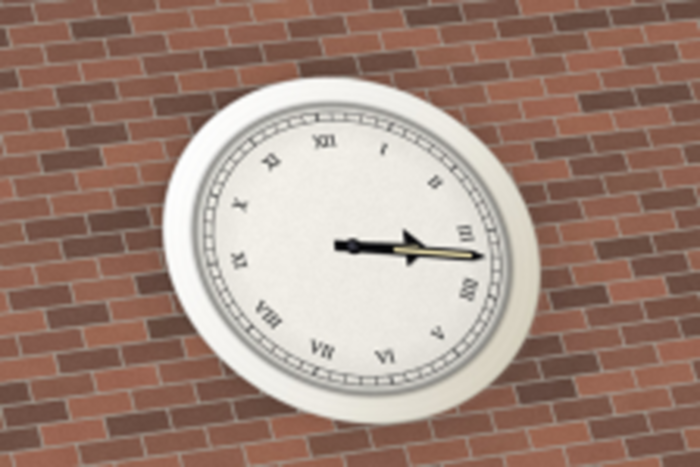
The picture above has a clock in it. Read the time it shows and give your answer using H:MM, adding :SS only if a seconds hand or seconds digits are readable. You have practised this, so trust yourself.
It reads 3:17
